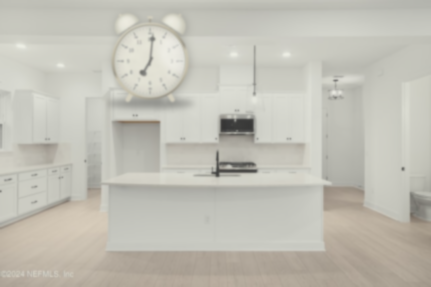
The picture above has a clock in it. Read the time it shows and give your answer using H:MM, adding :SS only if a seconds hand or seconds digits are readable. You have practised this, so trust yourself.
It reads 7:01
